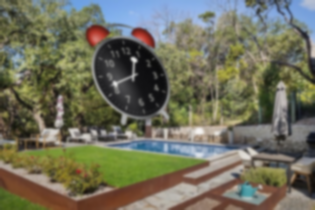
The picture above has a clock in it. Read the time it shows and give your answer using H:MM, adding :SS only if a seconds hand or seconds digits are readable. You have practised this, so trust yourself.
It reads 12:42
